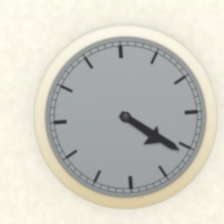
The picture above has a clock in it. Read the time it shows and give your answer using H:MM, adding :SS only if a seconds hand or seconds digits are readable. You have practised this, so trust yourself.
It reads 4:21
